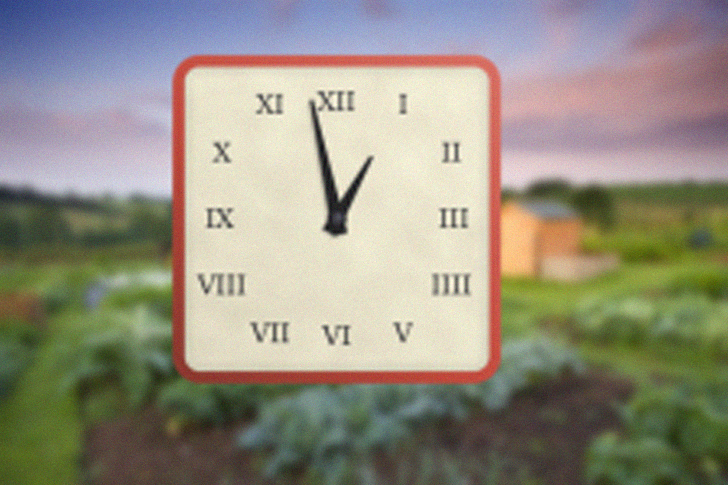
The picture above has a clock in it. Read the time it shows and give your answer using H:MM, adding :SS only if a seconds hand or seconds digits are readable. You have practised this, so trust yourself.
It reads 12:58
